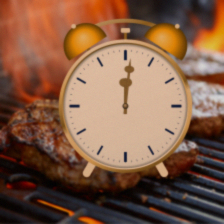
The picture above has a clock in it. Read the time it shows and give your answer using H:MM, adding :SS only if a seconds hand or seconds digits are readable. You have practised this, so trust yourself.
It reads 12:01
